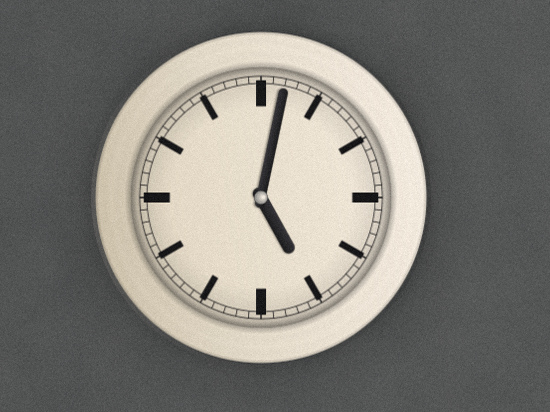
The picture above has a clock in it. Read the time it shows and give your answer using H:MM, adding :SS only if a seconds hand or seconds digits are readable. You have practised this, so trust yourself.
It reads 5:02
